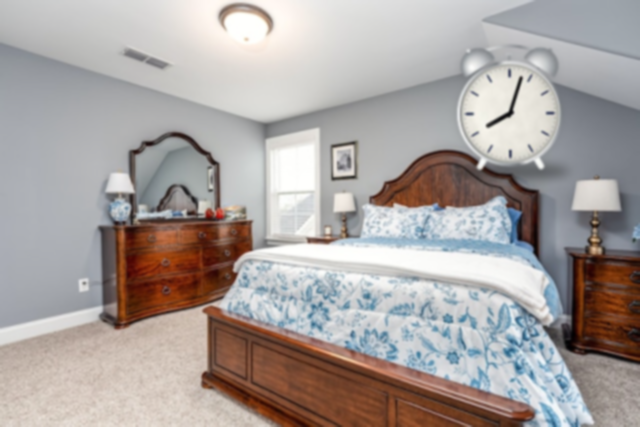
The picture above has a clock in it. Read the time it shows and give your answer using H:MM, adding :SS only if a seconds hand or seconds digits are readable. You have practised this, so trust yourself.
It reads 8:03
